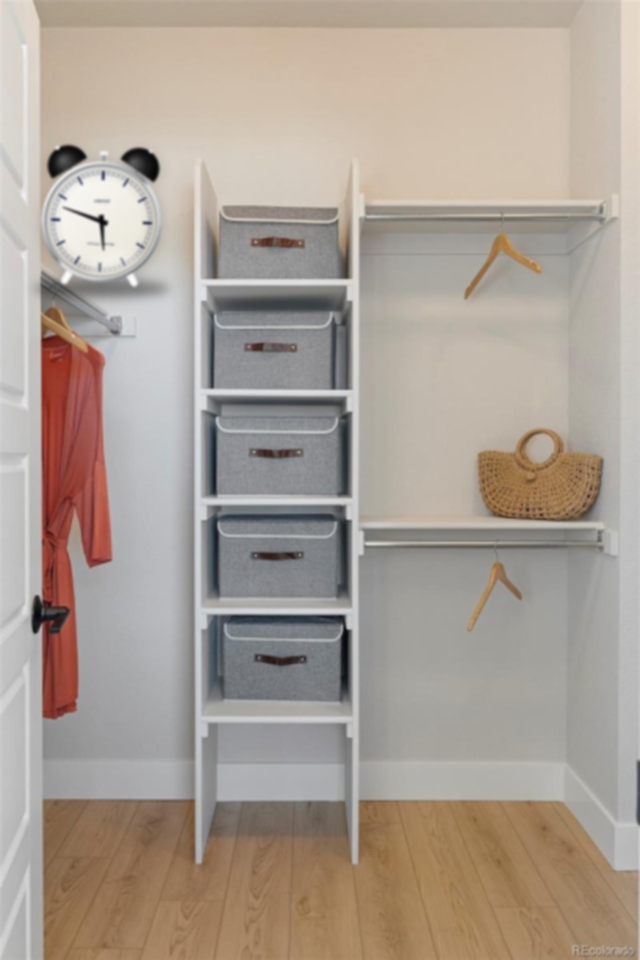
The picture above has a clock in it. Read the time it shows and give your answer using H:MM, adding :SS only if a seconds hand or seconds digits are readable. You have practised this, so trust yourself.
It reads 5:48
